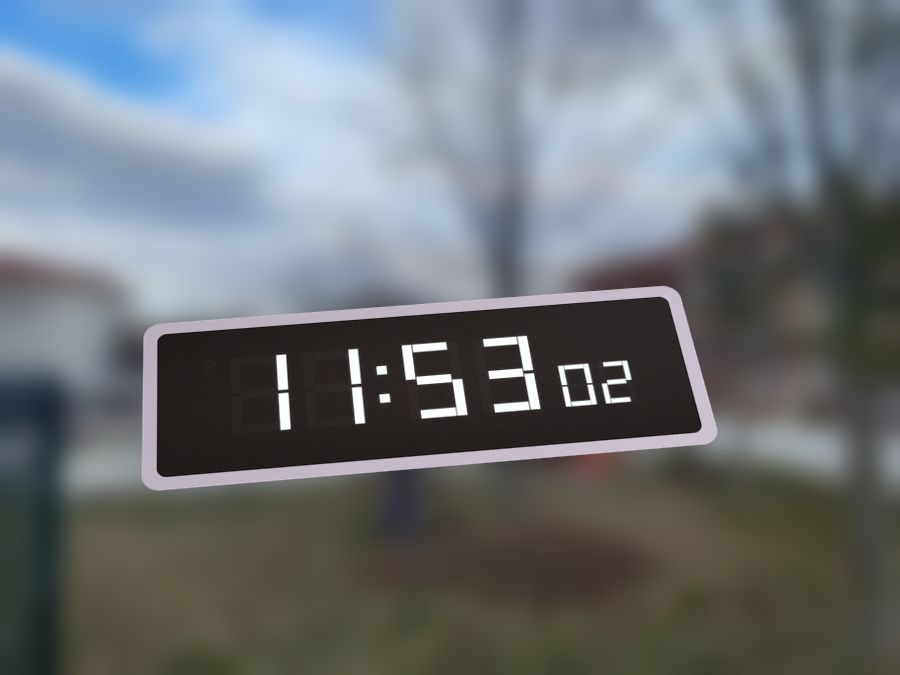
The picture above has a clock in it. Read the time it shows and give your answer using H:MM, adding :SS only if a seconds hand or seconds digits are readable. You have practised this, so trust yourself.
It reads 11:53:02
